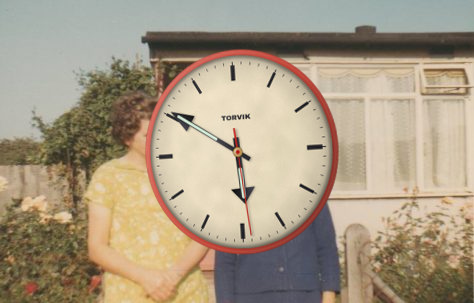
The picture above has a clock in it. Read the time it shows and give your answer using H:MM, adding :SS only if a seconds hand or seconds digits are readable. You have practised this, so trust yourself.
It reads 5:50:29
